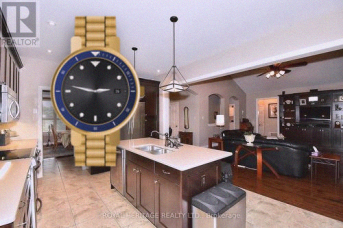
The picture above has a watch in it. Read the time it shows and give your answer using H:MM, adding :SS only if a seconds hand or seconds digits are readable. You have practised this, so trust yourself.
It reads 2:47
